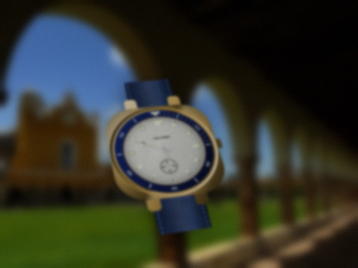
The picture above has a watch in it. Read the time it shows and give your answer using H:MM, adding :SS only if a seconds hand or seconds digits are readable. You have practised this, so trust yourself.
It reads 5:49
